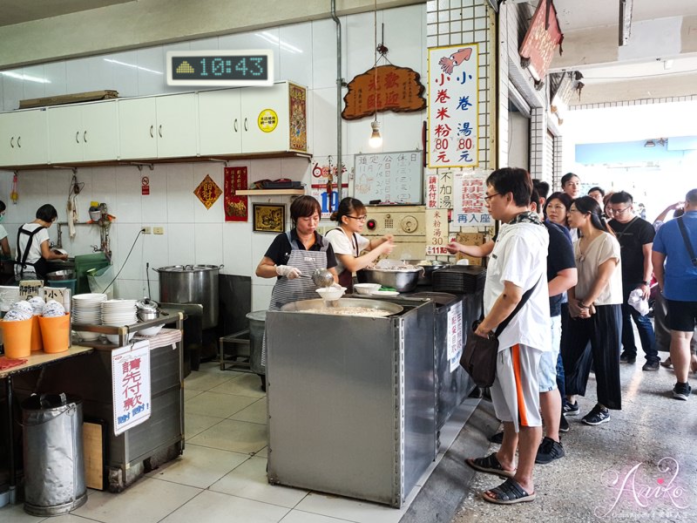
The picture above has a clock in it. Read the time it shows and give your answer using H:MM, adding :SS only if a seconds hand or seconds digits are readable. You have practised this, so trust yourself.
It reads 10:43
